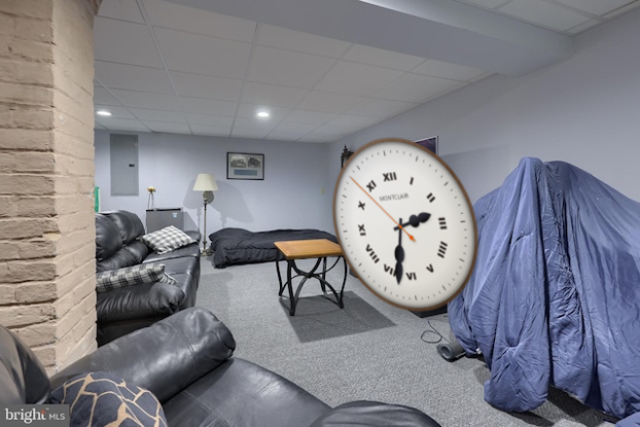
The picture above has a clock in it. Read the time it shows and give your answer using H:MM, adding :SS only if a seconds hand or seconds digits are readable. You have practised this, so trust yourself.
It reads 2:32:53
